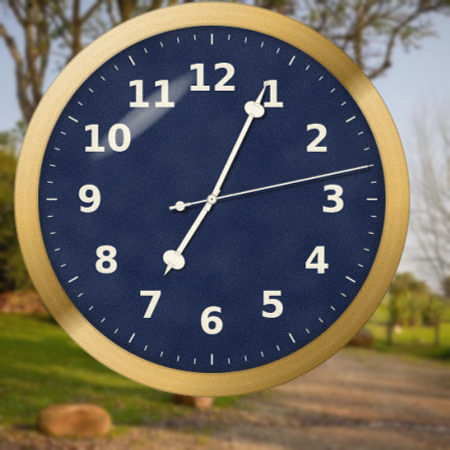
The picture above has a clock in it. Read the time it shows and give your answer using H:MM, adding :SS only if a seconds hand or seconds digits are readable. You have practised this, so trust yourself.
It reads 7:04:13
